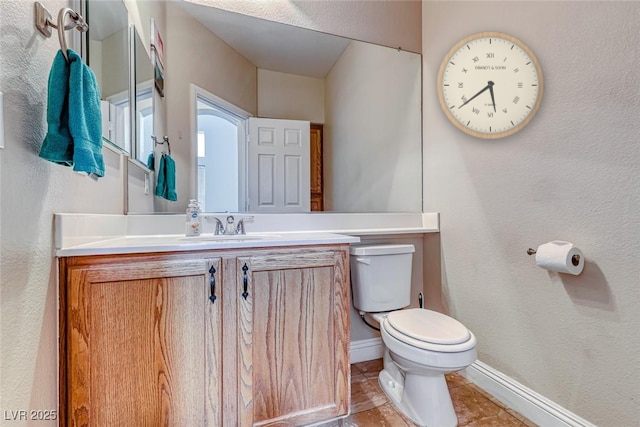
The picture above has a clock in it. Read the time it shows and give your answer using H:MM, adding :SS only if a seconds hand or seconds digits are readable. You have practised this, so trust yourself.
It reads 5:39
